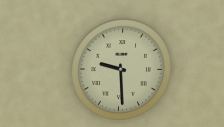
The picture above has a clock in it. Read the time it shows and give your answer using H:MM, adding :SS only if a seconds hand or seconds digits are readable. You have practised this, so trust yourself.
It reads 9:29
